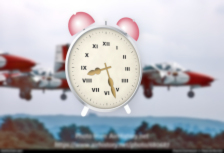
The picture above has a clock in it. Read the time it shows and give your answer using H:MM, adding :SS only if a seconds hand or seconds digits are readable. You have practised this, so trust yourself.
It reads 8:27
